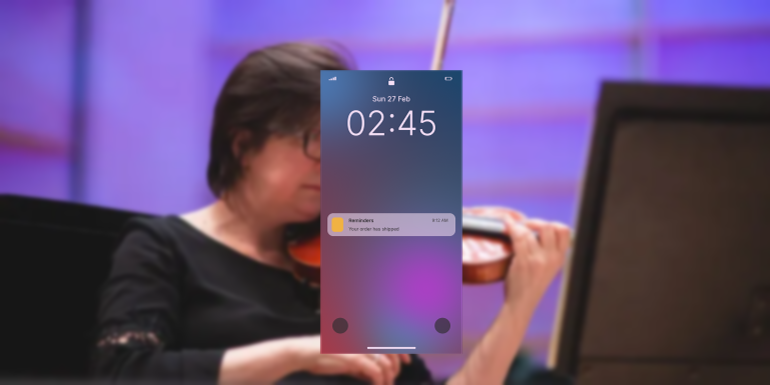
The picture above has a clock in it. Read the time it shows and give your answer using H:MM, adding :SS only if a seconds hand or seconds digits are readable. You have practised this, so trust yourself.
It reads 2:45
